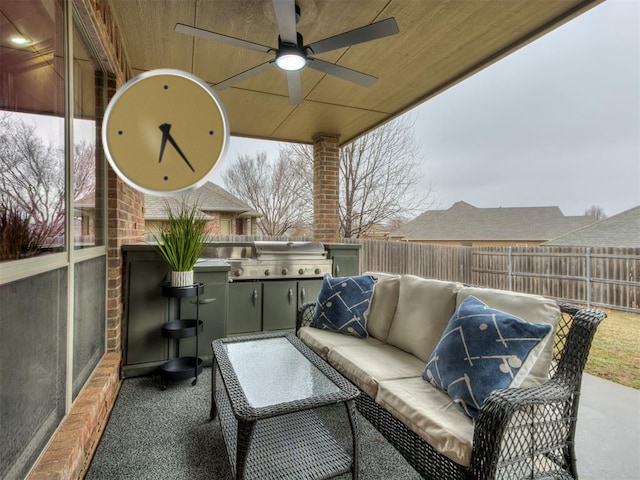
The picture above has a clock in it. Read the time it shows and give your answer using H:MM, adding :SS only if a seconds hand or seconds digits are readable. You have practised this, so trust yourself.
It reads 6:24
